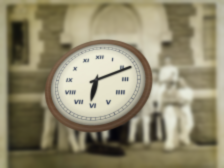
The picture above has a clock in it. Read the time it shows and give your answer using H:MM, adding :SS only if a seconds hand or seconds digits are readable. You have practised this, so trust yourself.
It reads 6:11
